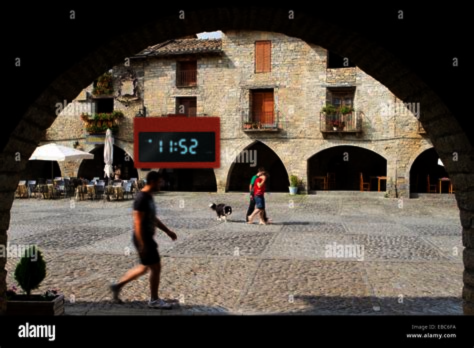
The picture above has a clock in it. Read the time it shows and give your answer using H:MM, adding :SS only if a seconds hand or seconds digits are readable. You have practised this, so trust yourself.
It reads 11:52
